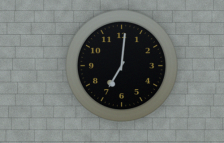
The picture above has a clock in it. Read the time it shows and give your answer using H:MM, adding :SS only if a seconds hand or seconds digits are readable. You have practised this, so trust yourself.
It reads 7:01
